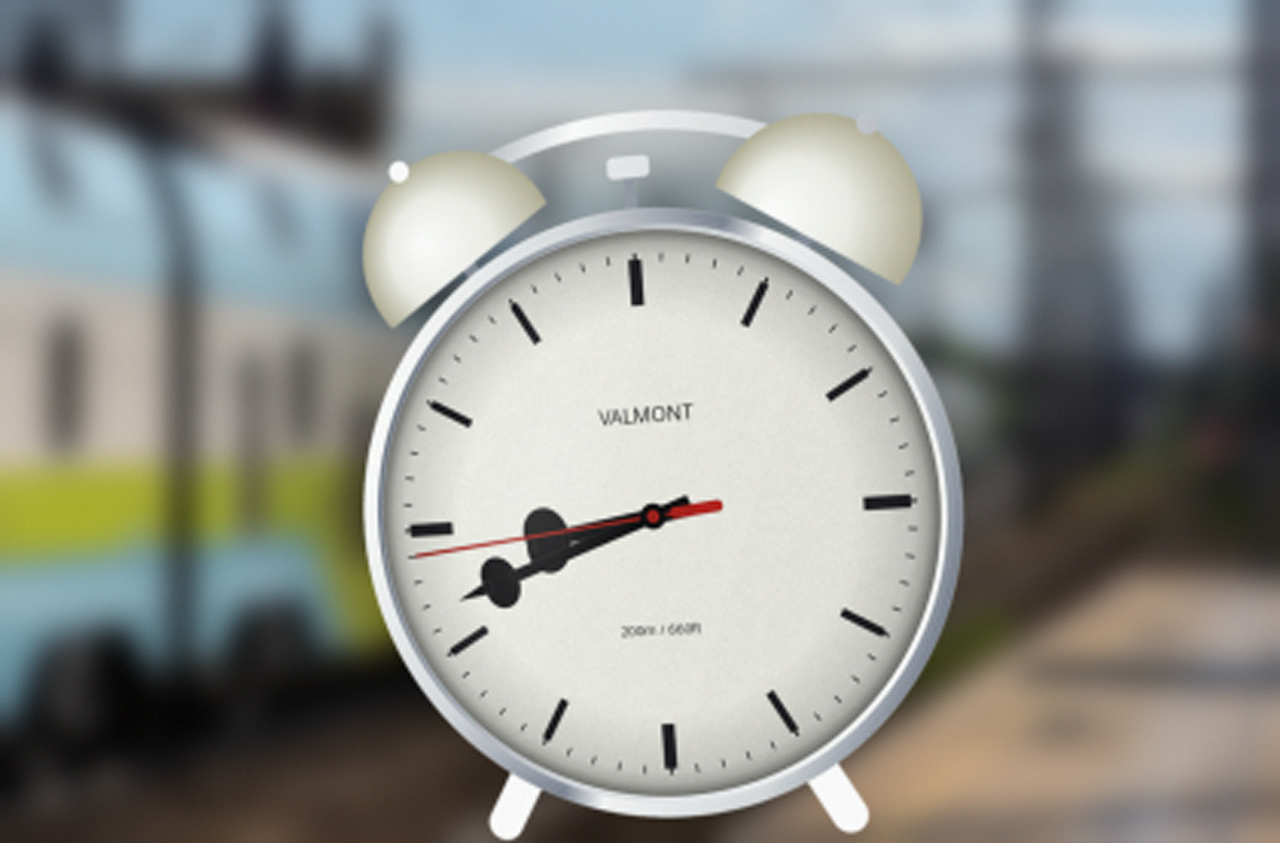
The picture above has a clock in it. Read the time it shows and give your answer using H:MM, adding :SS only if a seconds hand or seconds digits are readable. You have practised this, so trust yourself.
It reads 8:41:44
